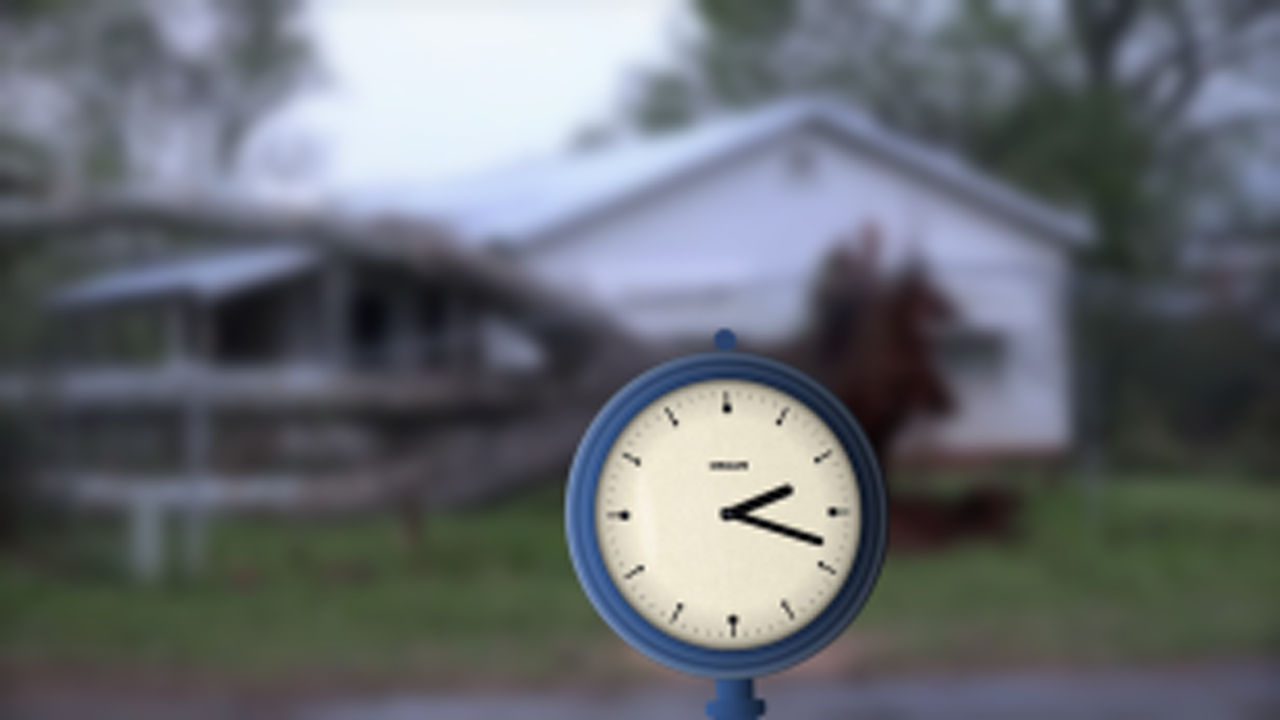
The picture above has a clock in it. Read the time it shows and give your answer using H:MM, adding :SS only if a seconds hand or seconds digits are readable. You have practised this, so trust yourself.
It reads 2:18
